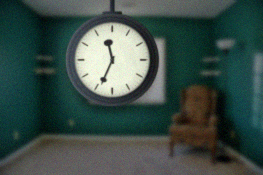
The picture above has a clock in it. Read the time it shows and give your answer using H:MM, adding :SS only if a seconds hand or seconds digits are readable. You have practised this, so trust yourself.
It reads 11:34
